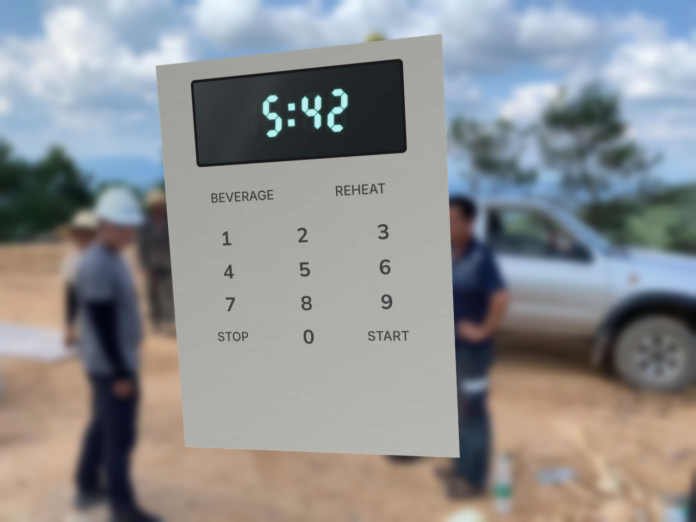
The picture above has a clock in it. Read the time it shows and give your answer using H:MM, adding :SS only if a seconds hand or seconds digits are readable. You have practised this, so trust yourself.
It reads 5:42
